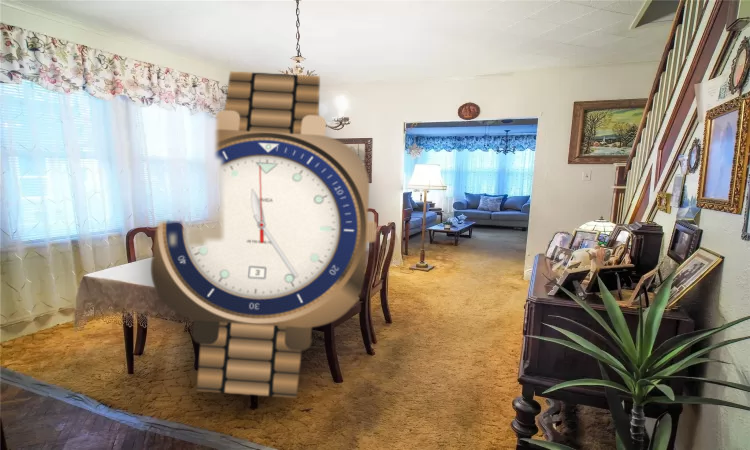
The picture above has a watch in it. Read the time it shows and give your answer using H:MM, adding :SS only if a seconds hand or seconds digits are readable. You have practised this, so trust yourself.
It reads 11:23:59
